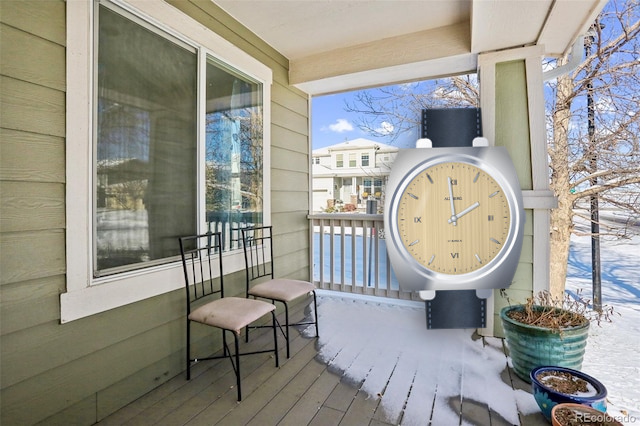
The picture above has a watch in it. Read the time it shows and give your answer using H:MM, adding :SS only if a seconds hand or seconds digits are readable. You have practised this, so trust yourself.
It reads 1:59
